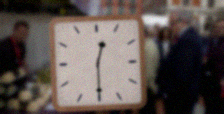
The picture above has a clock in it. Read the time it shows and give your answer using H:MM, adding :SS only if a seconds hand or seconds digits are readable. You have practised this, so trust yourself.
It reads 12:30
